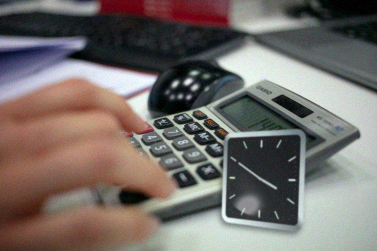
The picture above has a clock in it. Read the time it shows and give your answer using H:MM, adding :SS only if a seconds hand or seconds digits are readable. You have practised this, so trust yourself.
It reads 3:50
